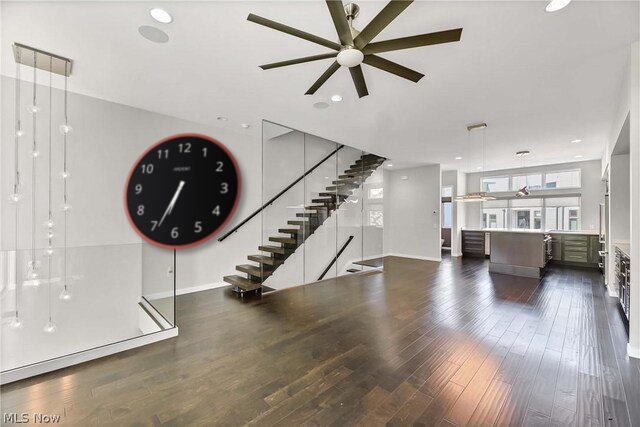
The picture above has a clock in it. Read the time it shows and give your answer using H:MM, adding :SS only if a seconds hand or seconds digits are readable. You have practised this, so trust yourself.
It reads 6:34
